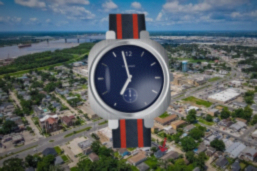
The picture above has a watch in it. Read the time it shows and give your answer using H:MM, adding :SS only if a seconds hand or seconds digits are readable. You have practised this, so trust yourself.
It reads 6:58
